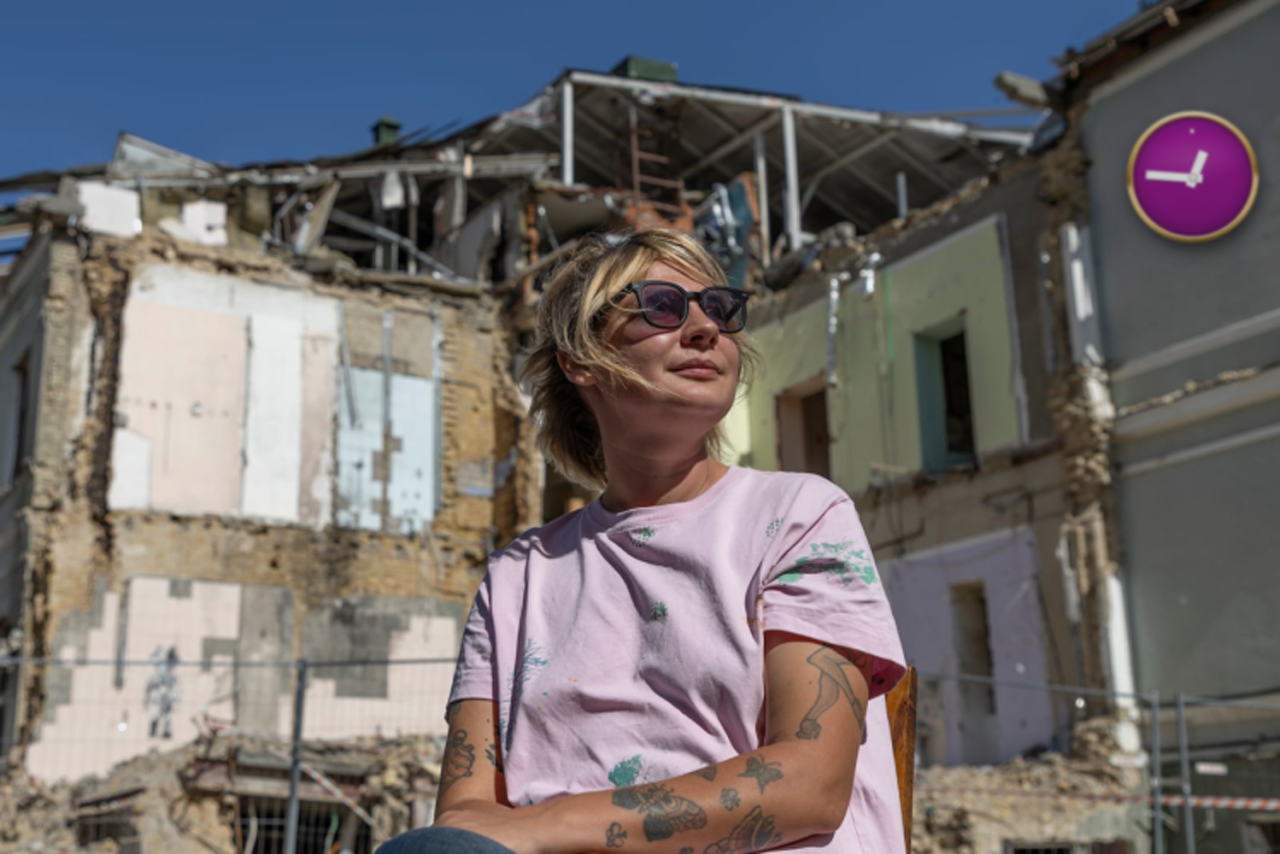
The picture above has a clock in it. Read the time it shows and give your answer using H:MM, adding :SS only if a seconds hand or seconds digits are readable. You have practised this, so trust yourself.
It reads 12:46
